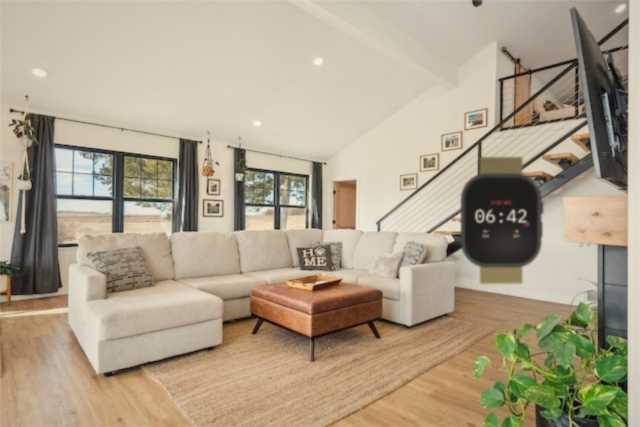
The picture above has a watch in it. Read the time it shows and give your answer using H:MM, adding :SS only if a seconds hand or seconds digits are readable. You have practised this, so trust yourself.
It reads 6:42
